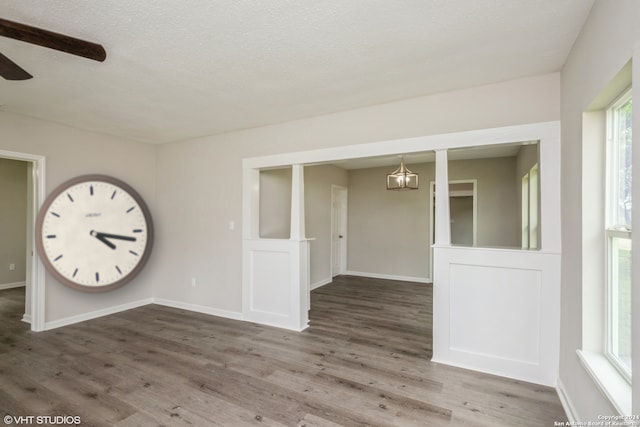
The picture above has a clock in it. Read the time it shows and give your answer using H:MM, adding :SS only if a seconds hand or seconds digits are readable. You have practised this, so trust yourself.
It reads 4:17
